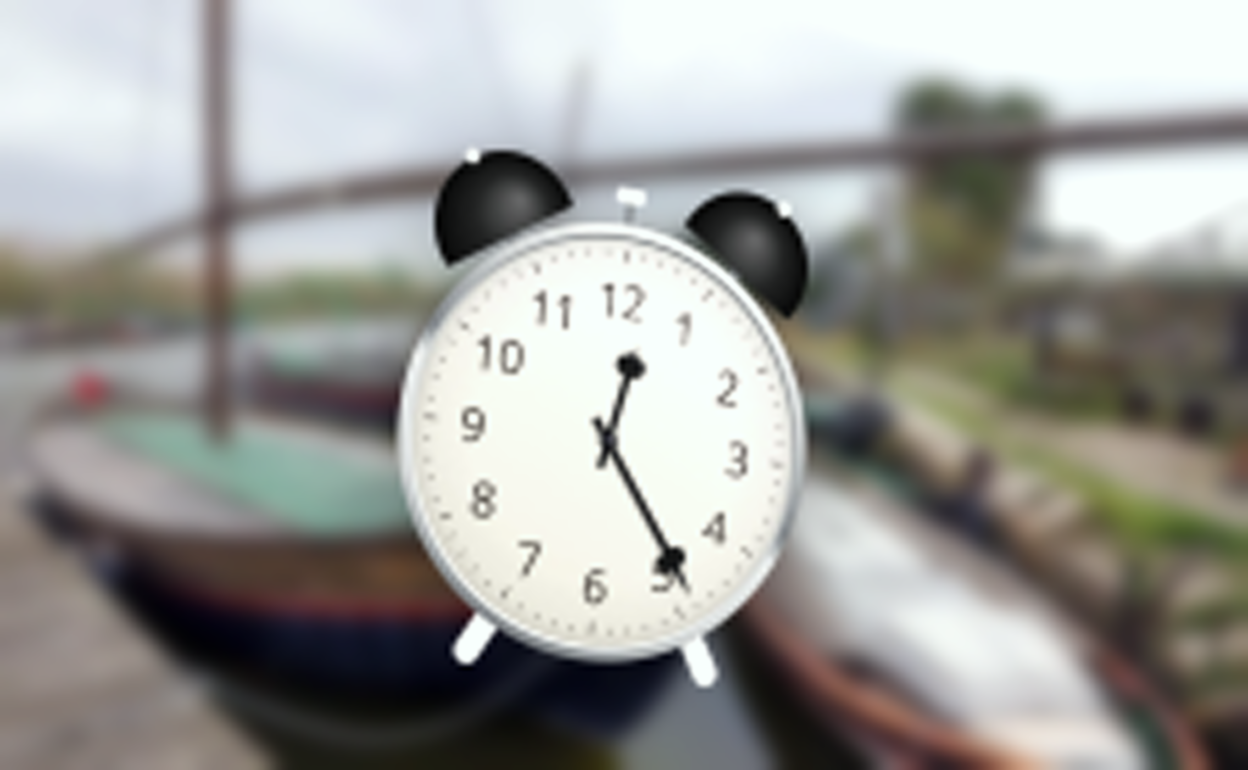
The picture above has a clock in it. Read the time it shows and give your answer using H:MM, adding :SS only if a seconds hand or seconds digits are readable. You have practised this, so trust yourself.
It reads 12:24
